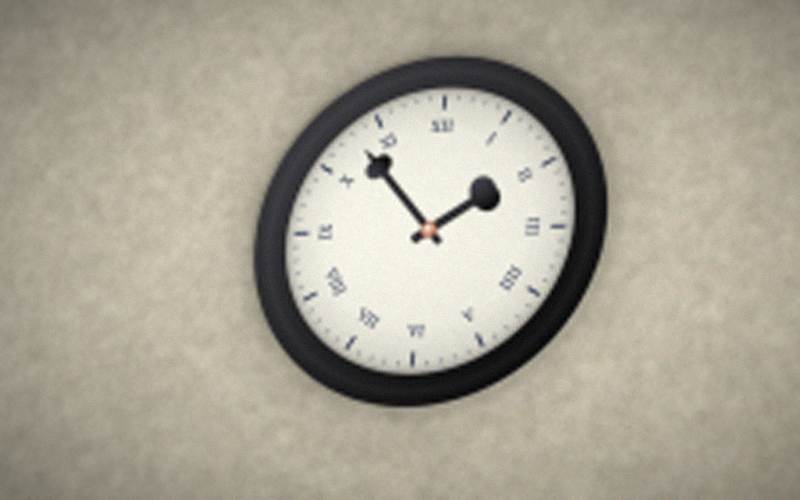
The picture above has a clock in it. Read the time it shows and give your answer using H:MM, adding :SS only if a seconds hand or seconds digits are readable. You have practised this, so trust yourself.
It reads 1:53
